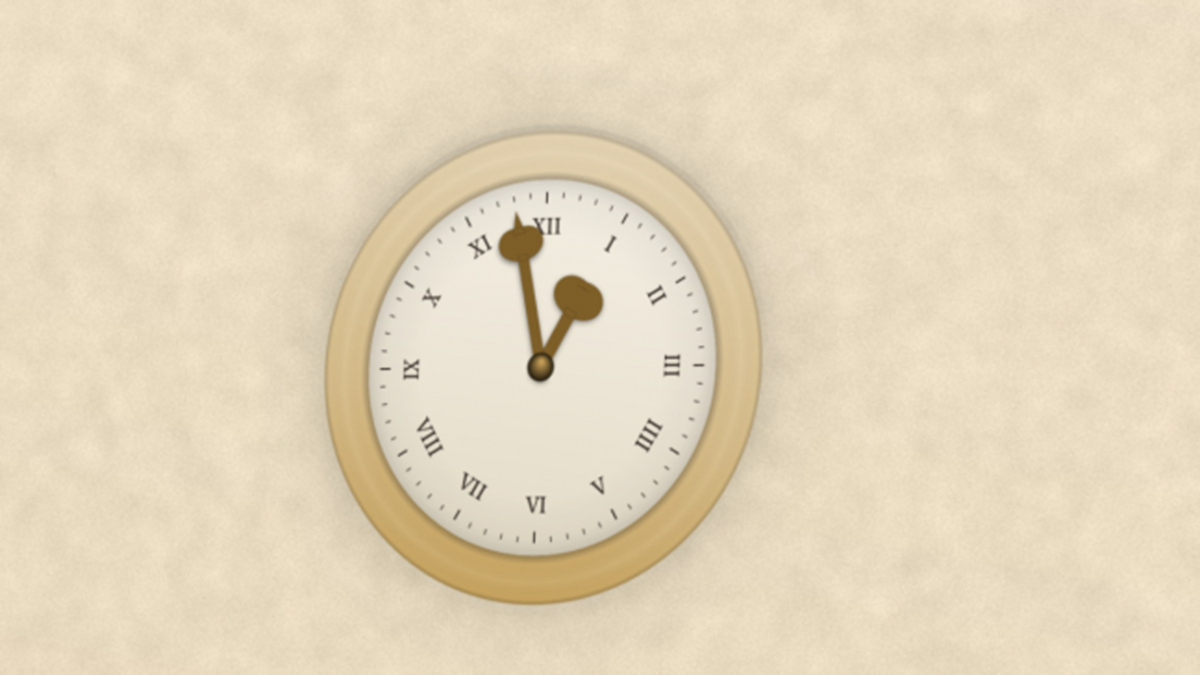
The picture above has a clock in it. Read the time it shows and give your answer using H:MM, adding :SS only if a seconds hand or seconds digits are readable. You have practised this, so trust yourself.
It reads 12:58
